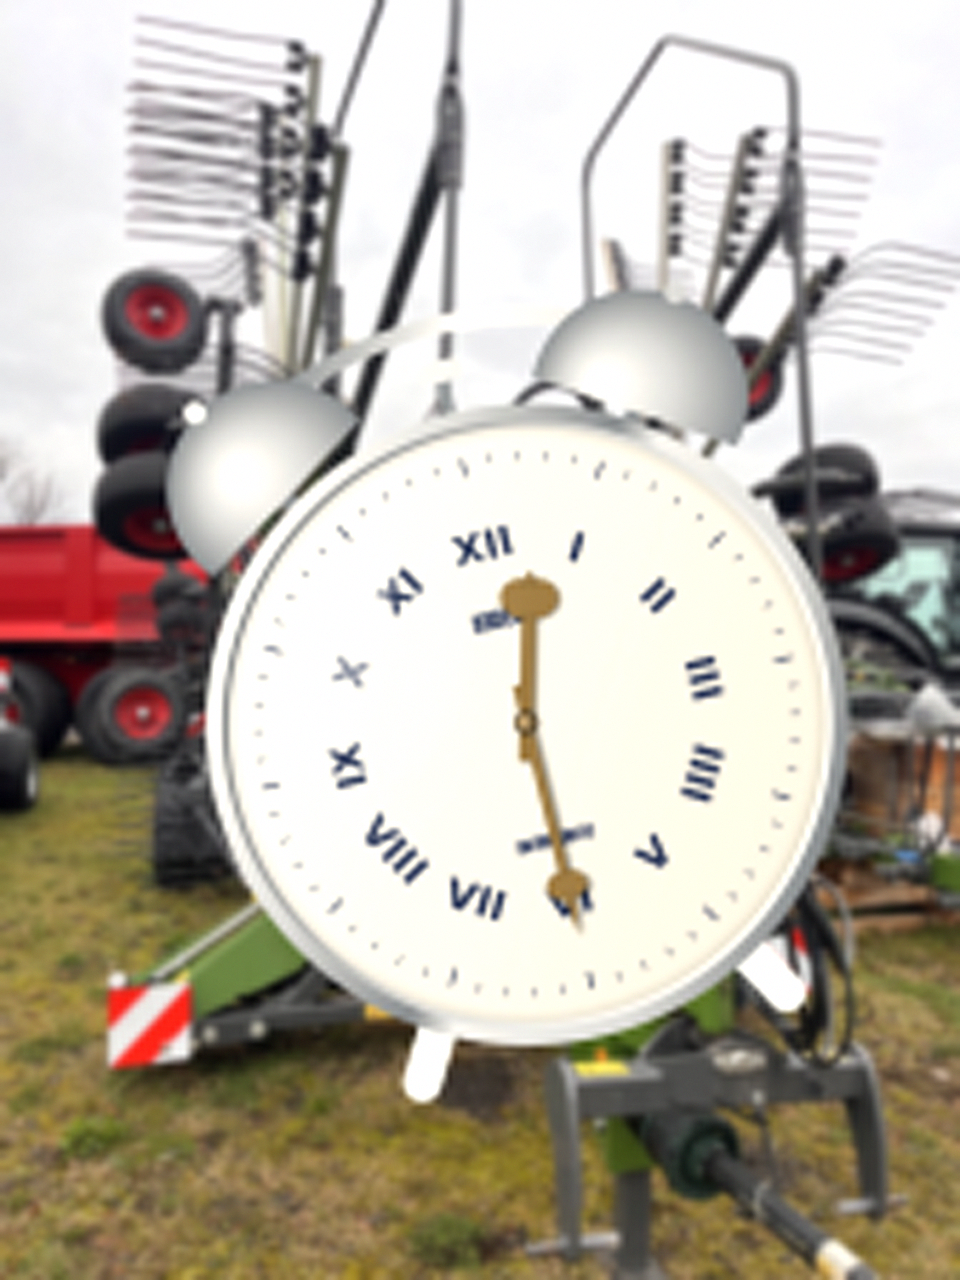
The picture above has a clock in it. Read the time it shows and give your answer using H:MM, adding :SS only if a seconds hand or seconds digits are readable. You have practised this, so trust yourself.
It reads 12:30
